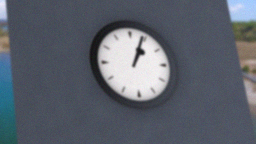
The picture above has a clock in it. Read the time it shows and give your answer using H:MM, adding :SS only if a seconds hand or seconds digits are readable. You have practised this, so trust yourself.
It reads 1:04
